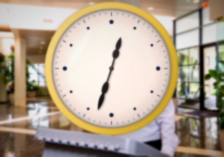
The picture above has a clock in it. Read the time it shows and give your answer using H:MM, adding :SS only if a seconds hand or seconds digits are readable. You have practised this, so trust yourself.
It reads 12:33
